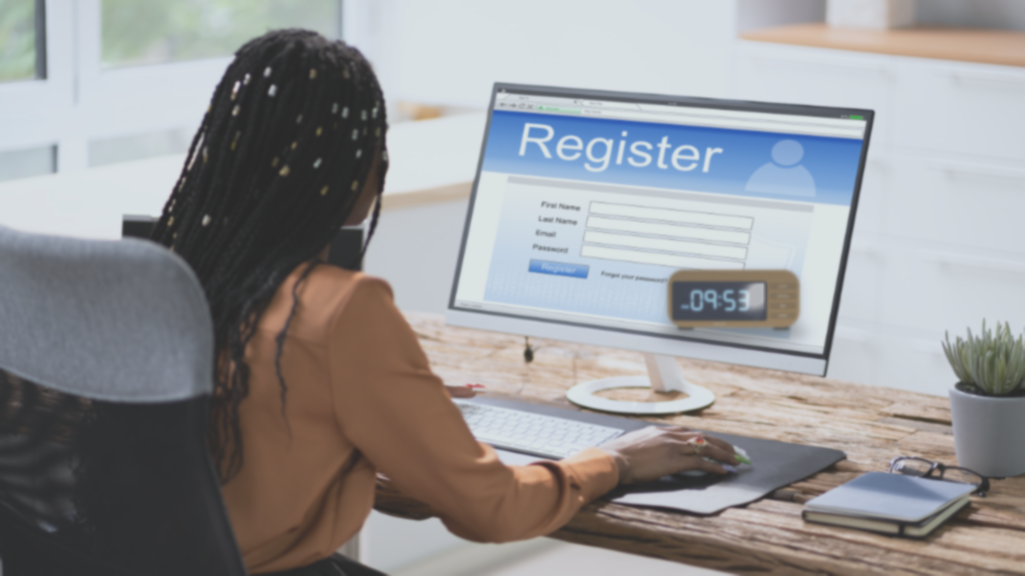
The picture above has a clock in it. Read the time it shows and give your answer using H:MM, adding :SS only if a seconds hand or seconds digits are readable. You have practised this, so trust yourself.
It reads 9:53
